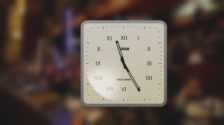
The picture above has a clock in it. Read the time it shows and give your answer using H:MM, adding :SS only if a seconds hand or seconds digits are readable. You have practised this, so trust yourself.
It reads 11:25
